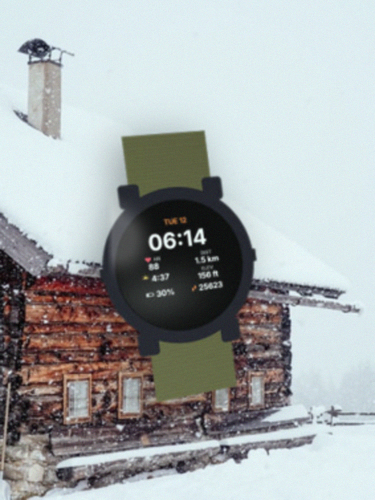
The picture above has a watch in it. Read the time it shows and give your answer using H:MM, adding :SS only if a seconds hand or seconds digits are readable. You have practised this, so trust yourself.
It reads 6:14
